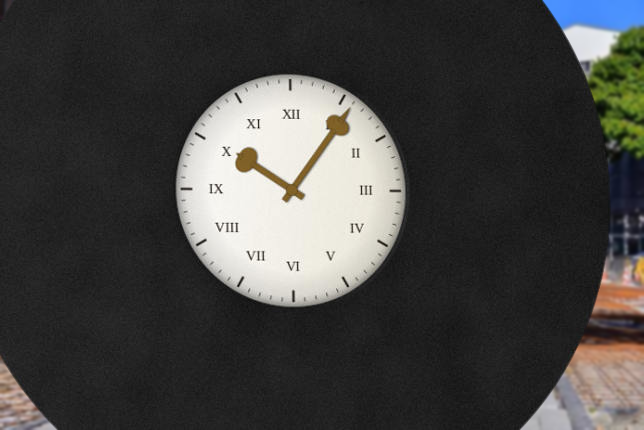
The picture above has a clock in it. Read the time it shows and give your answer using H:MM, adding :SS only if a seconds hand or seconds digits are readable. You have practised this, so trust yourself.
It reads 10:06
